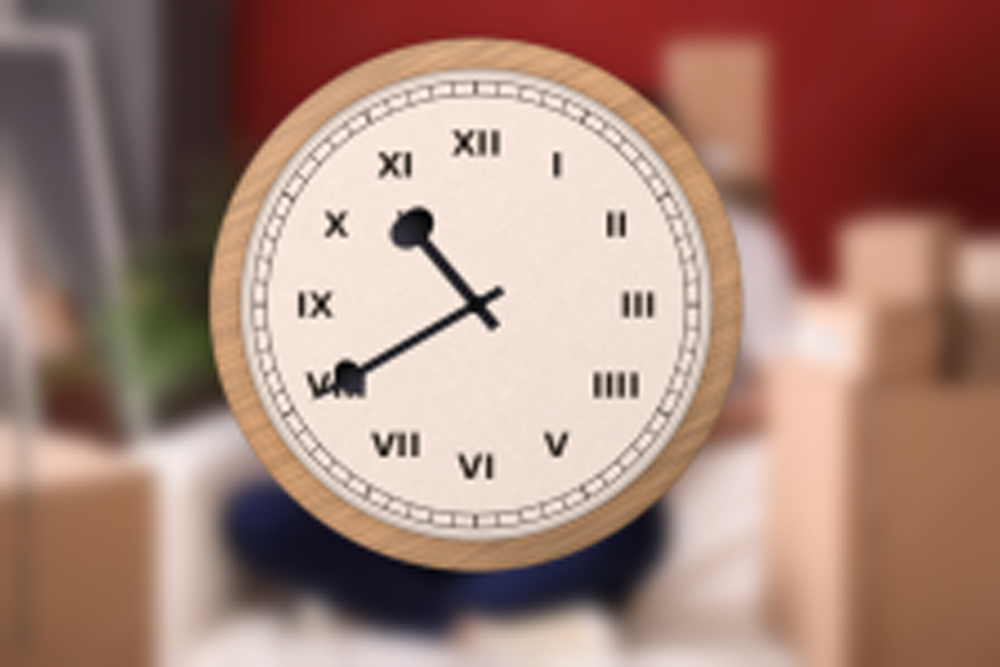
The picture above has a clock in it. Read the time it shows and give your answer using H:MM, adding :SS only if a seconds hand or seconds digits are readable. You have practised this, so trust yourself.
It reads 10:40
